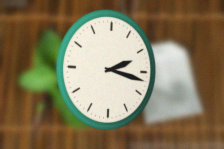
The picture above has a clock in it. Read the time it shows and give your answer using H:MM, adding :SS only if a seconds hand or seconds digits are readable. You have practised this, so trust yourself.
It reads 2:17
